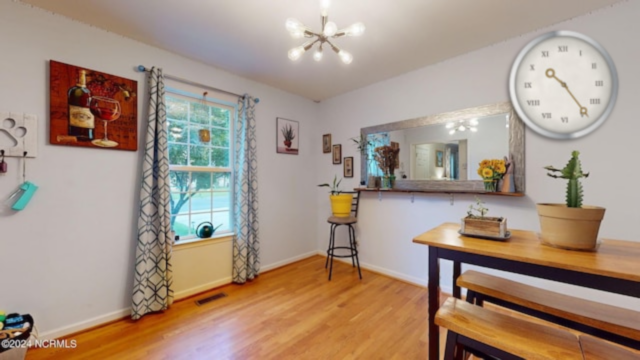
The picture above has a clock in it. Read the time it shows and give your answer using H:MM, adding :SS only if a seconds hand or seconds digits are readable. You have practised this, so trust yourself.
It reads 10:24
